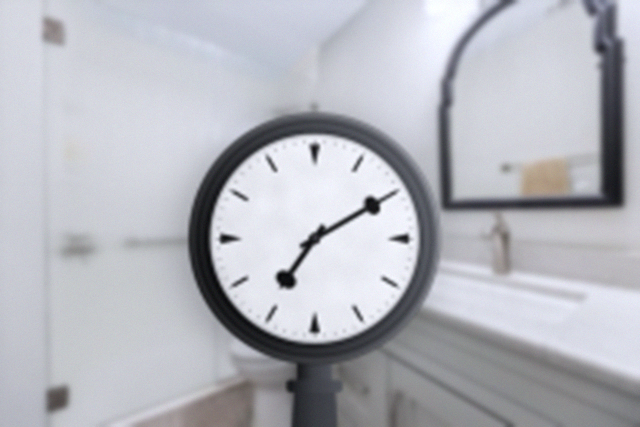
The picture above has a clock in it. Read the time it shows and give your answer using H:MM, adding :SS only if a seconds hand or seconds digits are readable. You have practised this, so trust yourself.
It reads 7:10
